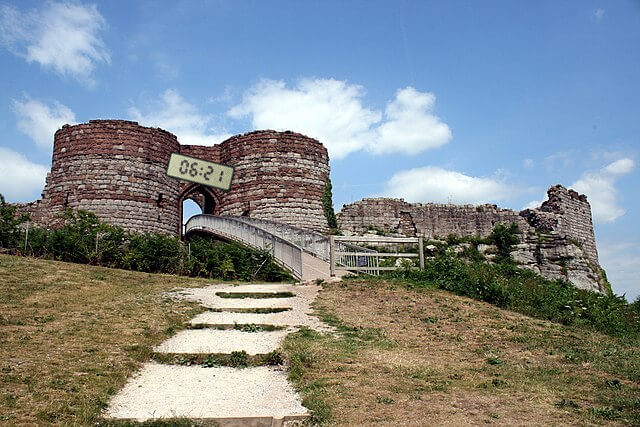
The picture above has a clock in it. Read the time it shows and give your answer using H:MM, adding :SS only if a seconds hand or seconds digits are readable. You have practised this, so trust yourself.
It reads 6:21
